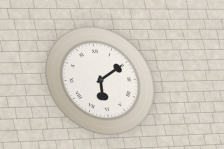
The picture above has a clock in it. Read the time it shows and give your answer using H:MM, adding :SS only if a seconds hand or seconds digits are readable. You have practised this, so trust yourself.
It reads 6:10
